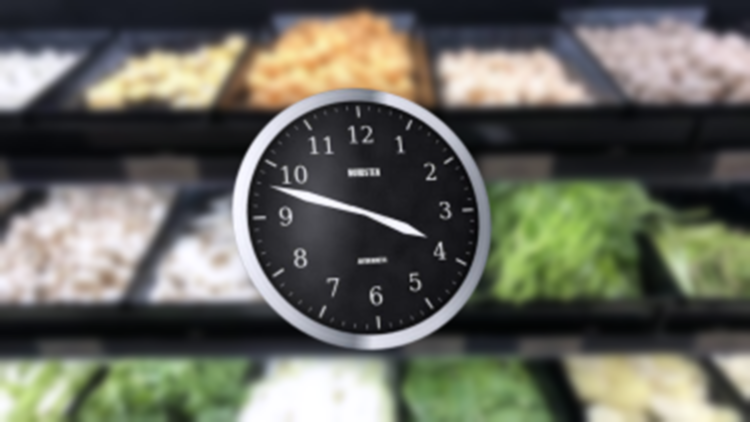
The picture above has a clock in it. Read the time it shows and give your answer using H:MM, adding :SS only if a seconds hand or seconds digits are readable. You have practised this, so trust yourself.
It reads 3:48
